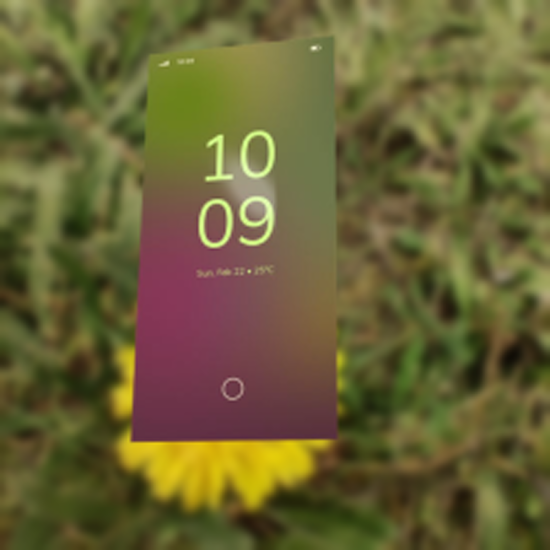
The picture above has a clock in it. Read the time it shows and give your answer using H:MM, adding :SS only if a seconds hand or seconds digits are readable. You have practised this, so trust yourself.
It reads 10:09
